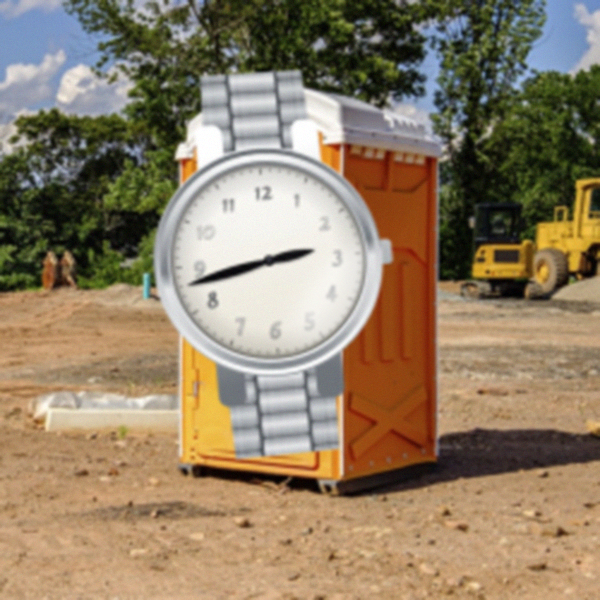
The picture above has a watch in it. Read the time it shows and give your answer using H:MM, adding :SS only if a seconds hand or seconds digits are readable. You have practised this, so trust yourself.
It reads 2:43
